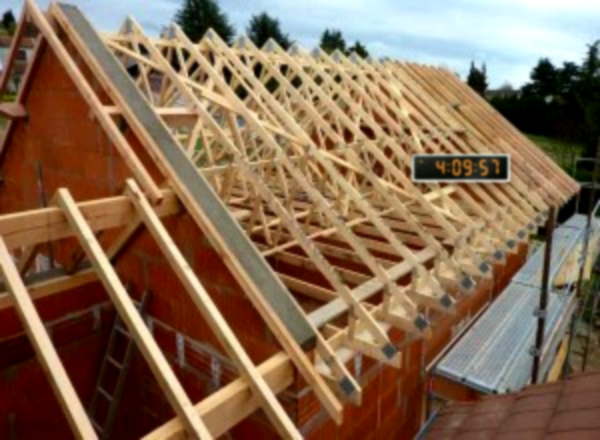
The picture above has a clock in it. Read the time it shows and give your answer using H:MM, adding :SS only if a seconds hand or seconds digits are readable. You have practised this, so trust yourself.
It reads 4:09:57
